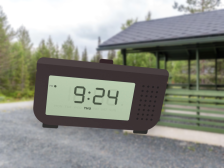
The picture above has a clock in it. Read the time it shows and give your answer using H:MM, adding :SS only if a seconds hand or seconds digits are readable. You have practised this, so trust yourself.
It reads 9:24
